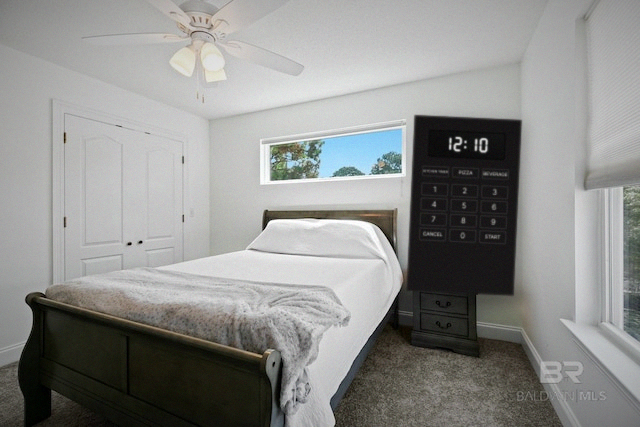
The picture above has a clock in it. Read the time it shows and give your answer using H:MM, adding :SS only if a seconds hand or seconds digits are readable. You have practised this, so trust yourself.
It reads 12:10
